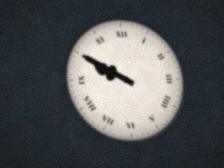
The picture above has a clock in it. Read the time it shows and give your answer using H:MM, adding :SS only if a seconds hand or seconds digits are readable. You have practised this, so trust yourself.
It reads 9:50
